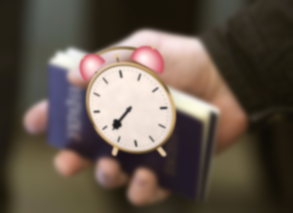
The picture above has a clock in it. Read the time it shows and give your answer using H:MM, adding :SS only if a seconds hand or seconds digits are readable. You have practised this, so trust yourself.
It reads 7:38
